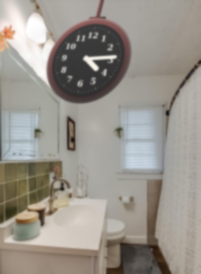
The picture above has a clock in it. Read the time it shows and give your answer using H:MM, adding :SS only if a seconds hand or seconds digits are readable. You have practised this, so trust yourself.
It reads 4:14
